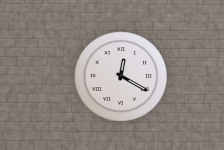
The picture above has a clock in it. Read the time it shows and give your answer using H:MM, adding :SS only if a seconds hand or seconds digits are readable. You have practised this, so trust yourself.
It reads 12:20
